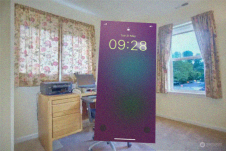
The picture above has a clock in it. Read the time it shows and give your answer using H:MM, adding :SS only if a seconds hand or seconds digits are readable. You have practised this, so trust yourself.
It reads 9:28
